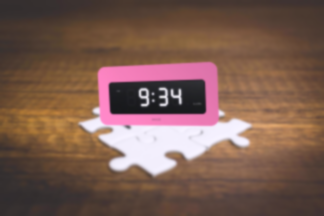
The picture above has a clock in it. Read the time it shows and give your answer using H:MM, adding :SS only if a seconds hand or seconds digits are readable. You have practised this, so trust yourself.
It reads 9:34
